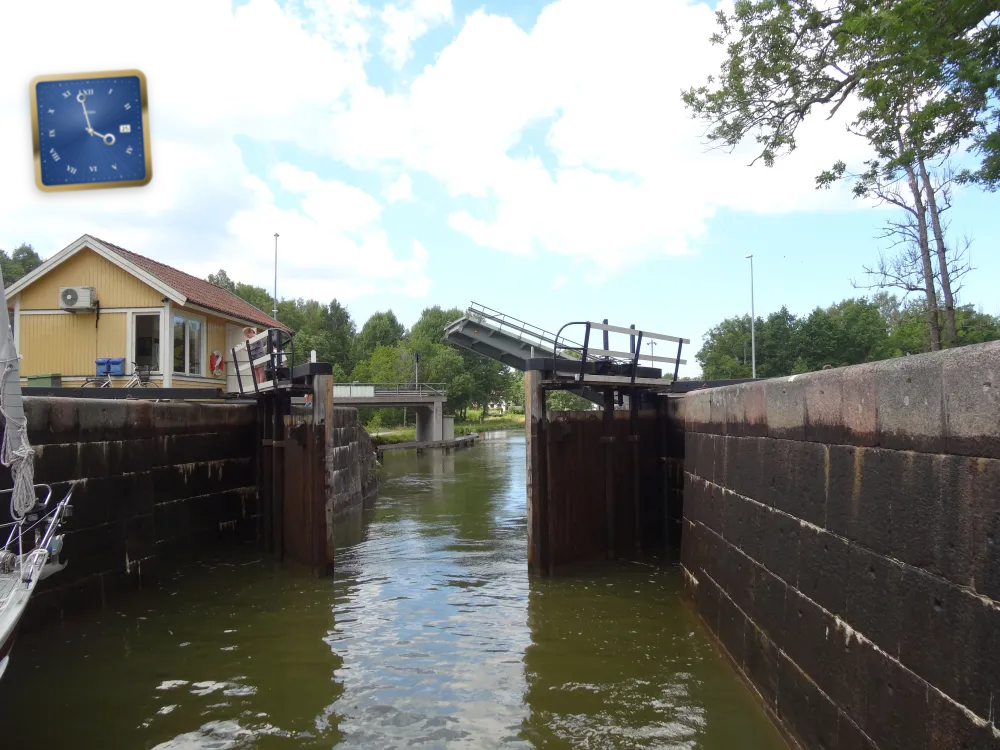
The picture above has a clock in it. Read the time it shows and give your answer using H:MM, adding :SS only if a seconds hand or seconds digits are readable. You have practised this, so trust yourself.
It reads 3:58
